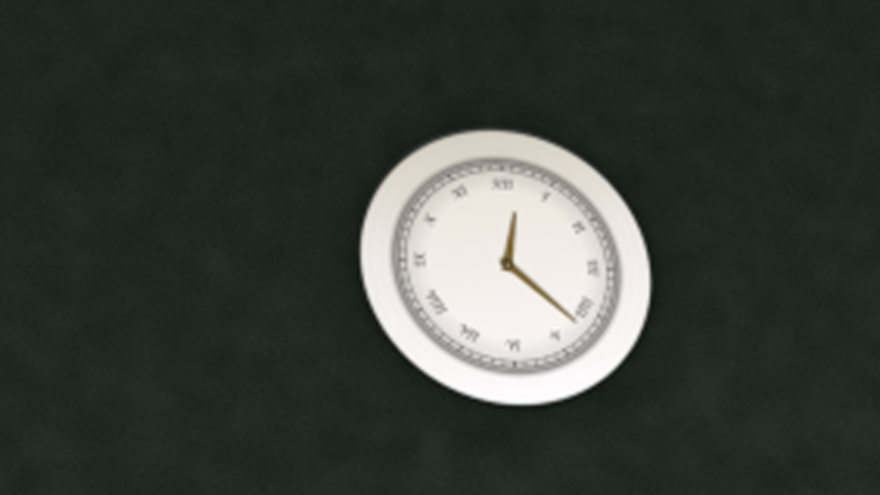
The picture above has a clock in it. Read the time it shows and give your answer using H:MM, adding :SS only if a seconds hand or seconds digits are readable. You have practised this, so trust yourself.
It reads 12:22
